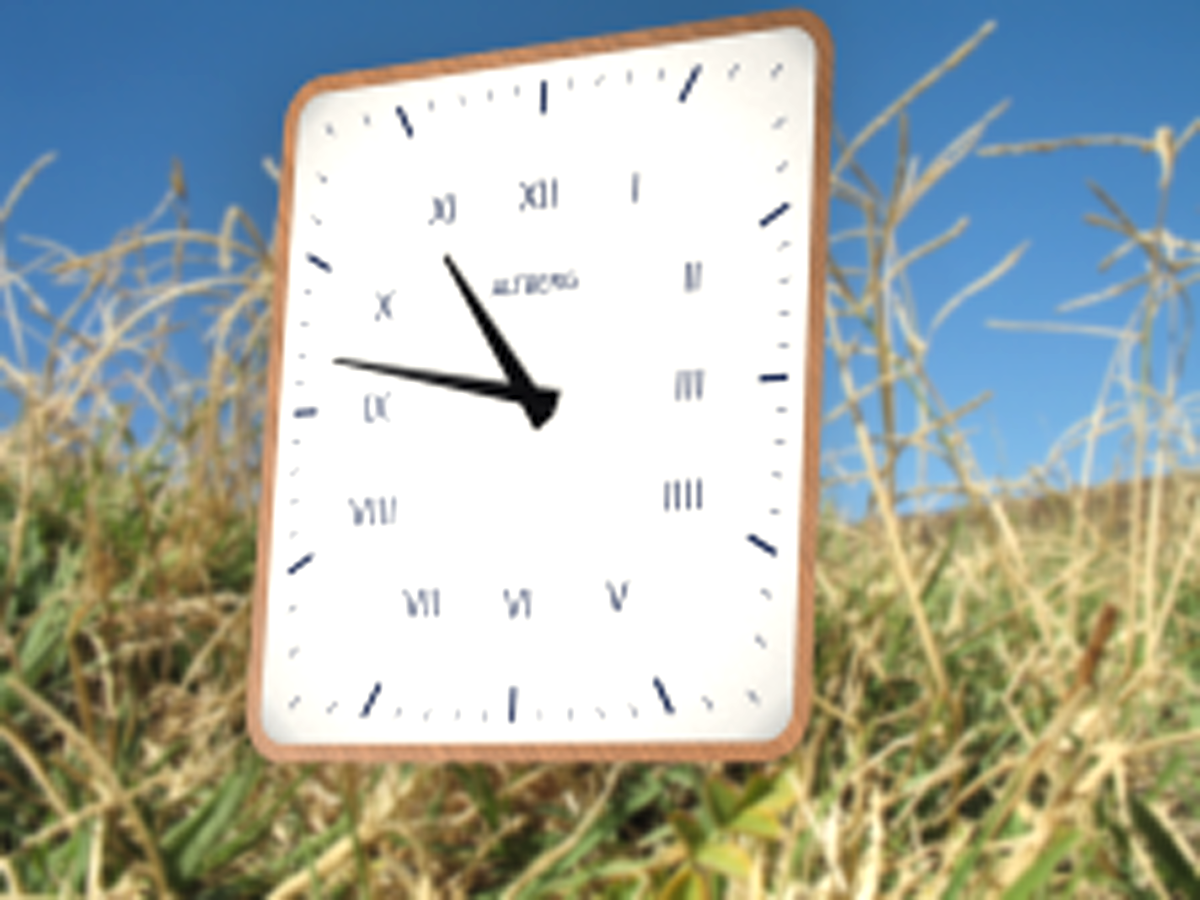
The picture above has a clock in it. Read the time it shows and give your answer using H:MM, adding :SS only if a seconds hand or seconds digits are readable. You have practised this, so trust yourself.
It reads 10:47
